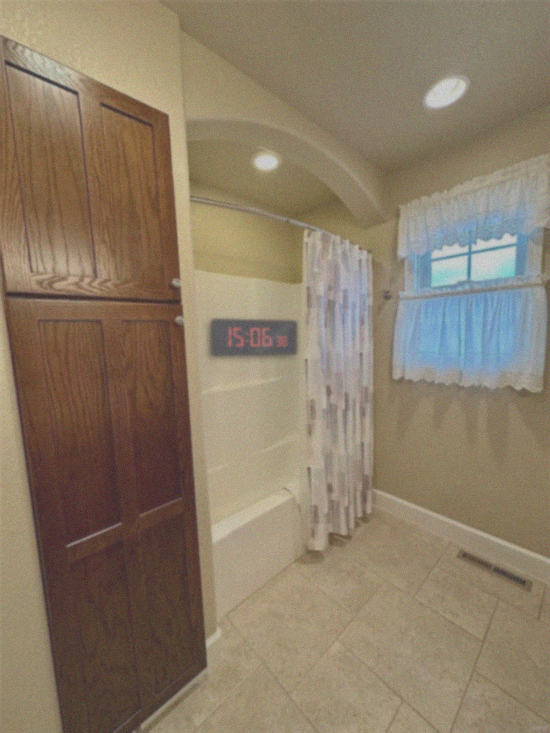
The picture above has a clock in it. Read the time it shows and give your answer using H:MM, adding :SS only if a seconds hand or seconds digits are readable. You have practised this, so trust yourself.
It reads 15:06
